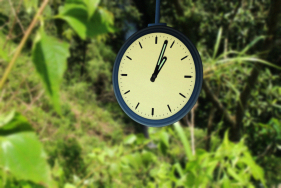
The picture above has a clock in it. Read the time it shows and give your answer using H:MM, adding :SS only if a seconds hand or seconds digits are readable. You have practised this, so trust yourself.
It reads 1:03
